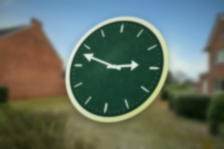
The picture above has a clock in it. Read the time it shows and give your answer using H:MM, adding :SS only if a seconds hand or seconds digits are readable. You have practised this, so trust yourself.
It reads 2:48
